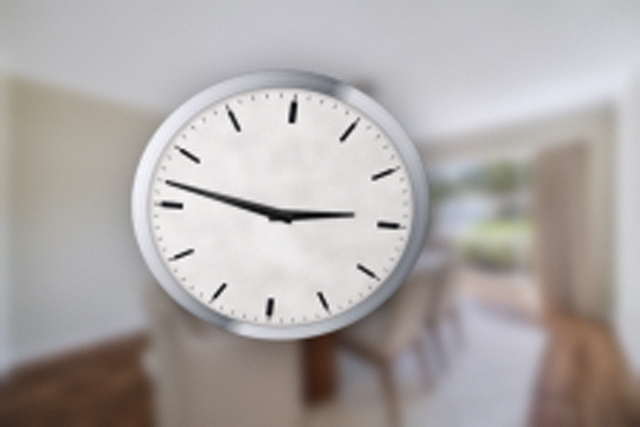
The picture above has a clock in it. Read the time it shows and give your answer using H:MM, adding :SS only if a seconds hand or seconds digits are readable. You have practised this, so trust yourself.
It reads 2:47
